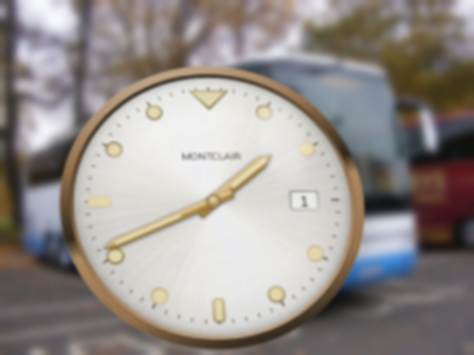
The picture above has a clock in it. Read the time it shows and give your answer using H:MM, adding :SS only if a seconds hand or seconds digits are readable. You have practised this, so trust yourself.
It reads 1:41
